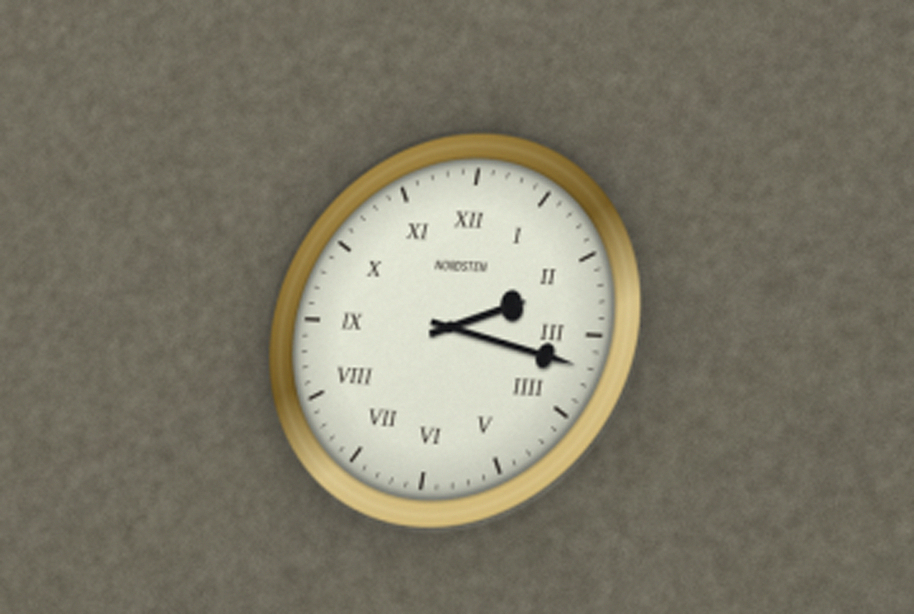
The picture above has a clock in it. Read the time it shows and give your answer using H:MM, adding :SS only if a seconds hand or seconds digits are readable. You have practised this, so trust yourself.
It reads 2:17
